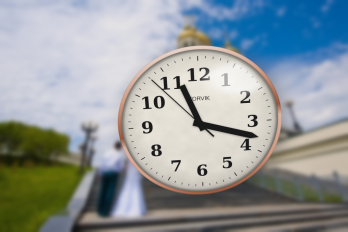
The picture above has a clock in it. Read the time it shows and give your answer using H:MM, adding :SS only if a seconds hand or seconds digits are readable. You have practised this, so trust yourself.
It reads 11:17:53
